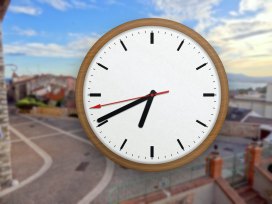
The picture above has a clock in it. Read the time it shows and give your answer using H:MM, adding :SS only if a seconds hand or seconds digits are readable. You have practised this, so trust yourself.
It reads 6:40:43
